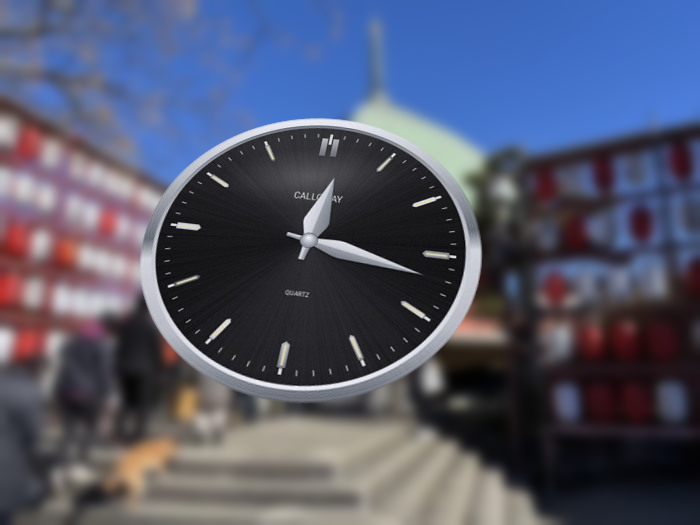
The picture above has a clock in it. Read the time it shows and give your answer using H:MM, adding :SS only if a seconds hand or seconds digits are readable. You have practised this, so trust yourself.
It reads 12:17
